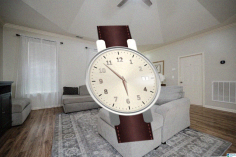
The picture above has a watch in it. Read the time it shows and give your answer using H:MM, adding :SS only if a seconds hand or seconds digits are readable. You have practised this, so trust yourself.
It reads 5:53
